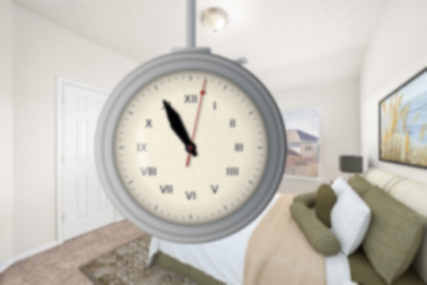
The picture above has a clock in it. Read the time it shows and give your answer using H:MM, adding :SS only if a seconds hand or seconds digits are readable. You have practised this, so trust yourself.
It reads 10:55:02
